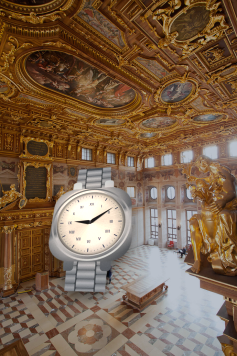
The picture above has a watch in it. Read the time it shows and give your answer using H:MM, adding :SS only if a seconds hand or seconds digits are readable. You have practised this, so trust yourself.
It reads 9:09
